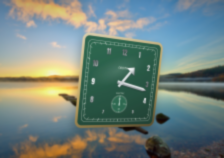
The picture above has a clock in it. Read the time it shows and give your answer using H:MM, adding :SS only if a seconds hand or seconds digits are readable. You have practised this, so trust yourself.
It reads 1:17
